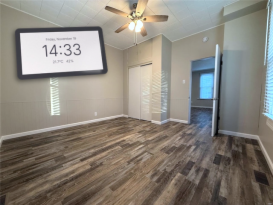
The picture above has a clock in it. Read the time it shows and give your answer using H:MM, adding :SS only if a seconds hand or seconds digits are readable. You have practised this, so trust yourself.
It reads 14:33
